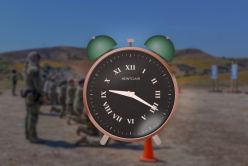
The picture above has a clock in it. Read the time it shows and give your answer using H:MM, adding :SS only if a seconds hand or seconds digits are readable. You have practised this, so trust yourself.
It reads 9:20
